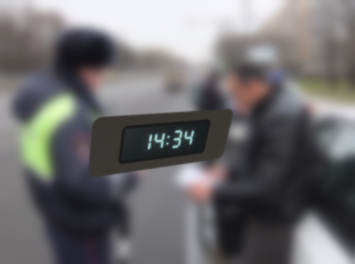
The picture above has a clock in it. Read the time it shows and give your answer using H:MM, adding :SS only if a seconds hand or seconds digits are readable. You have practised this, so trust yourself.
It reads 14:34
